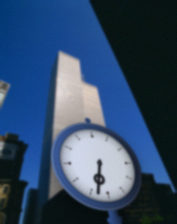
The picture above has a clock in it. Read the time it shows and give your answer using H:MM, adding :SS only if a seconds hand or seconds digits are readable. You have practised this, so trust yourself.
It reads 6:33
